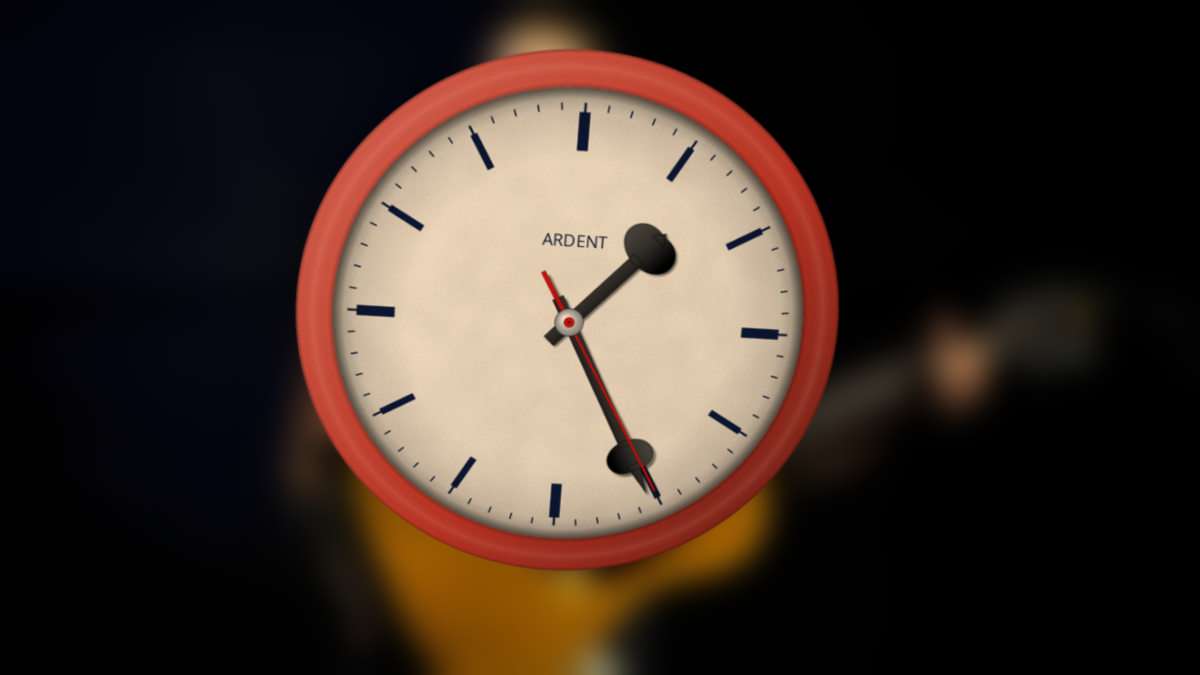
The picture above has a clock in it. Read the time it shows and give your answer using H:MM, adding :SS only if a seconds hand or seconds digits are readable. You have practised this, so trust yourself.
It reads 1:25:25
